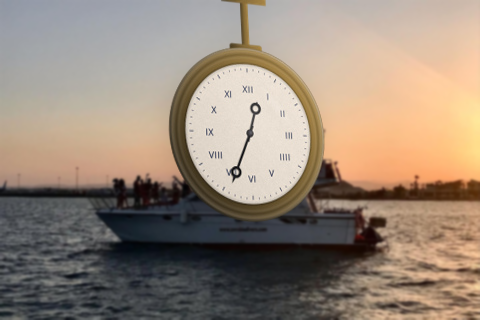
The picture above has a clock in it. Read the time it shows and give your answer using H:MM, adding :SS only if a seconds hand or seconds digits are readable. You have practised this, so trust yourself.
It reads 12:34
